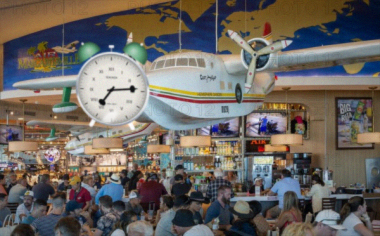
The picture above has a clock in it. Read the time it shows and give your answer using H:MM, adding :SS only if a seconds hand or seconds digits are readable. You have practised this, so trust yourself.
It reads 7:14
